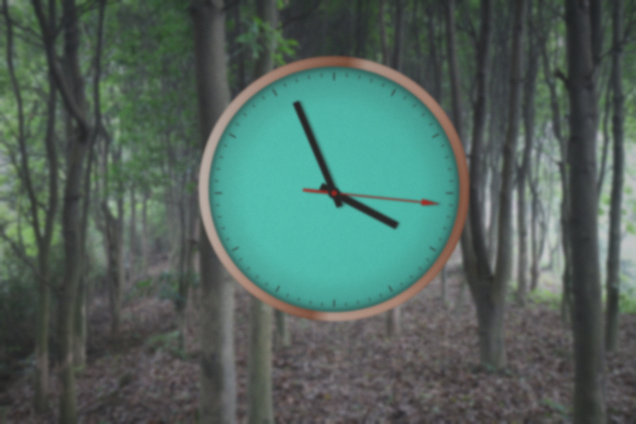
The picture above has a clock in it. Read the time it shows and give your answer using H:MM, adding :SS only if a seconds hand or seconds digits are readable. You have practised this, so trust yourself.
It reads 3:56:16
